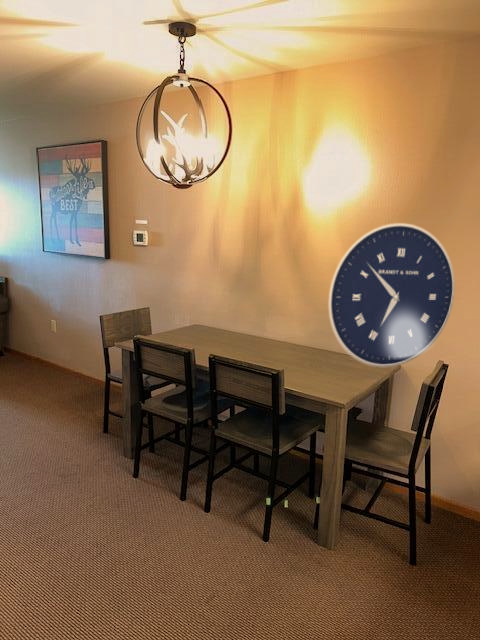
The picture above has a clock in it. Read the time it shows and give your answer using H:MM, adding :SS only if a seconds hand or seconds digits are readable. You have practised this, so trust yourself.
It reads 6:52
